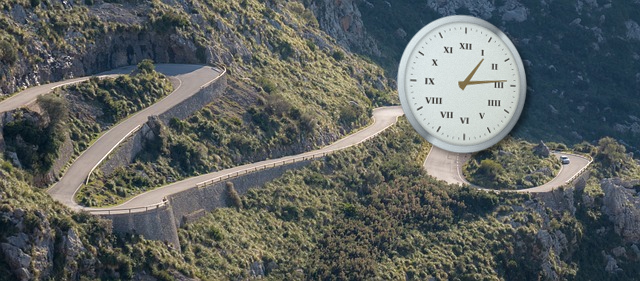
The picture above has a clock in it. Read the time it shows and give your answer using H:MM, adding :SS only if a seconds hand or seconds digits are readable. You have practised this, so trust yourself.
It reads 1:14
